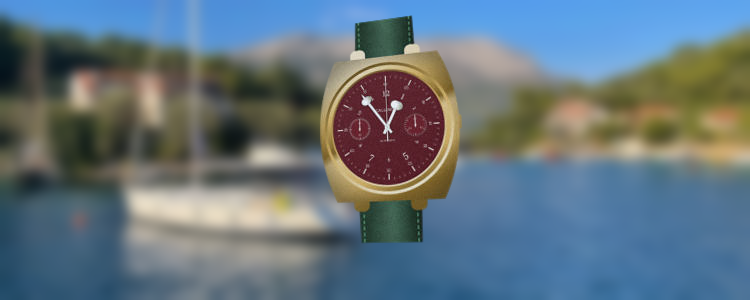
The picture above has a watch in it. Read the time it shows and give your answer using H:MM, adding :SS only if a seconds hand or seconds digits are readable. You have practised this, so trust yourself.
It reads 12:54
